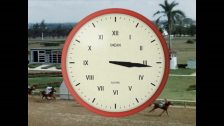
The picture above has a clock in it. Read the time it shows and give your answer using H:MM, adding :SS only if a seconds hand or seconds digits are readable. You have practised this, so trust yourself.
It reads 3:16
